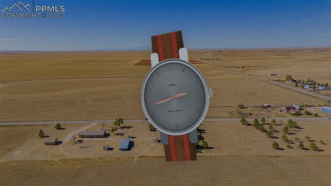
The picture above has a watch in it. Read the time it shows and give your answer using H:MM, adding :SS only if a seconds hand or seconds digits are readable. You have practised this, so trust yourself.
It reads 2:43
